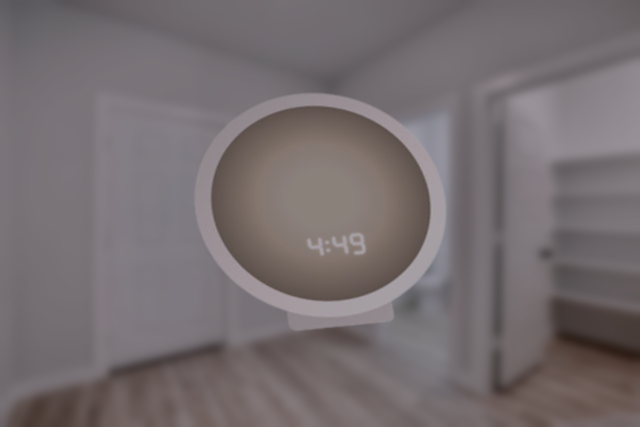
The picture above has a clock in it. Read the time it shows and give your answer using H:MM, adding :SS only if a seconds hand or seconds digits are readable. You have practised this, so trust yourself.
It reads 4:49
